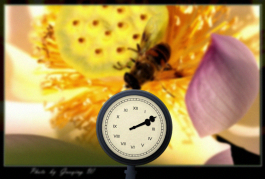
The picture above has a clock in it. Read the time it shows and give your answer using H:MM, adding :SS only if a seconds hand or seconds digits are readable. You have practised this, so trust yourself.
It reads 2:10
